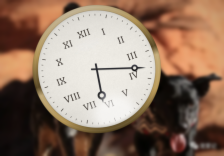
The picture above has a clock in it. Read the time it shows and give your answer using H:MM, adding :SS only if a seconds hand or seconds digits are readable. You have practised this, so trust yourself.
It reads 6:18
